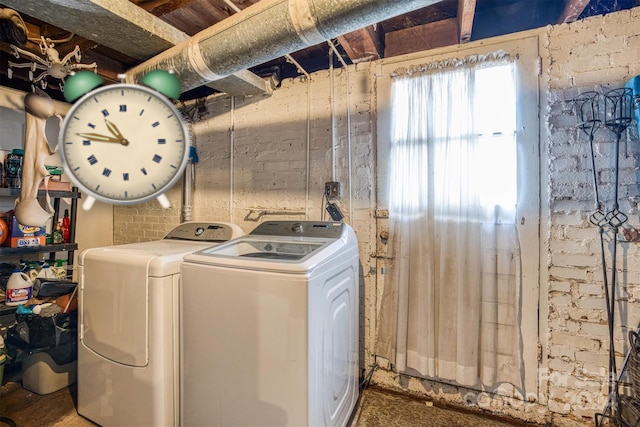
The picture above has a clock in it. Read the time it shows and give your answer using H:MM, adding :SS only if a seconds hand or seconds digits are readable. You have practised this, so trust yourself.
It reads 10:47
